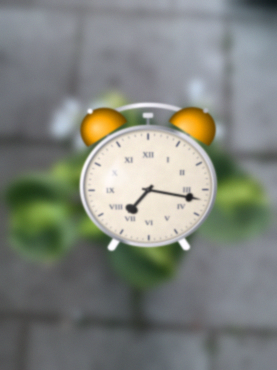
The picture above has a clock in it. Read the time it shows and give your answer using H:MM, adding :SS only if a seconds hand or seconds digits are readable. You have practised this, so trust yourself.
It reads 7:17
